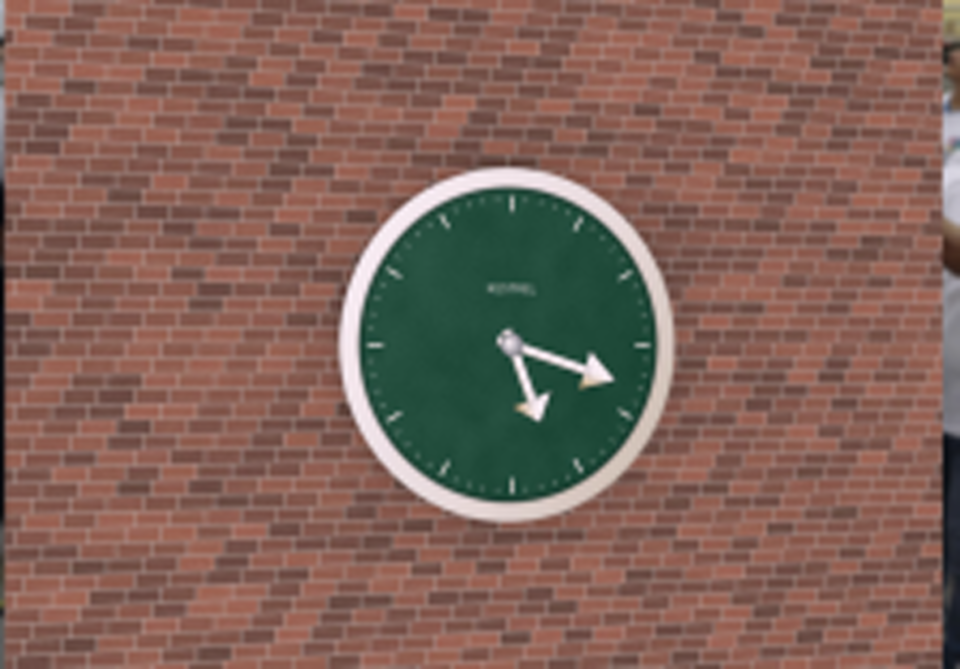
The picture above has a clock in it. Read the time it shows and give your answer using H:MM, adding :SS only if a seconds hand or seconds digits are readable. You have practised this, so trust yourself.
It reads 5:18
